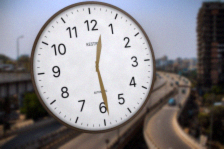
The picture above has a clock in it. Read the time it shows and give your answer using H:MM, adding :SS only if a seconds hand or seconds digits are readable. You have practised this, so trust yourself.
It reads 12:29
